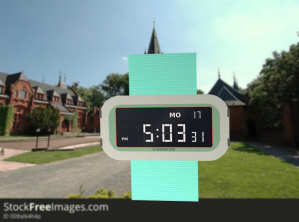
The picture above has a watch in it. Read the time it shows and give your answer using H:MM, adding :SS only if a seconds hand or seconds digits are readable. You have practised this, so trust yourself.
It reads 5:03:31
